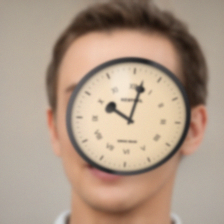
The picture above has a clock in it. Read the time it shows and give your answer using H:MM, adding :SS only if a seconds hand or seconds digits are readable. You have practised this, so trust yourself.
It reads 10:02
